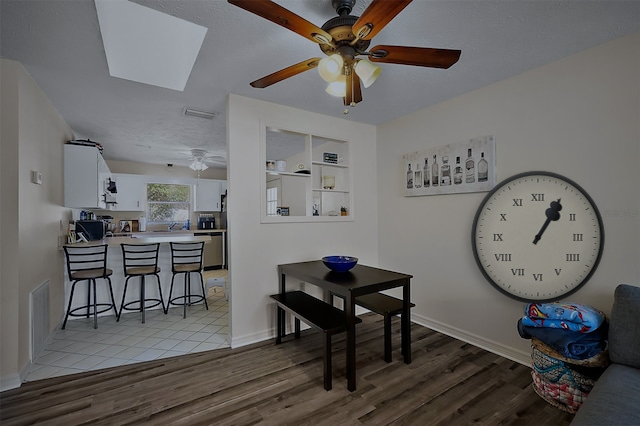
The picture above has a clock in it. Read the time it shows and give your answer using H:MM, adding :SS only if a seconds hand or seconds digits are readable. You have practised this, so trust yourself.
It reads 1:05
